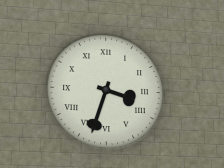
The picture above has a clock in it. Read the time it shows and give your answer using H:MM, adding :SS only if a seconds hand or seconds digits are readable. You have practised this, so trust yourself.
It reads 3:33
